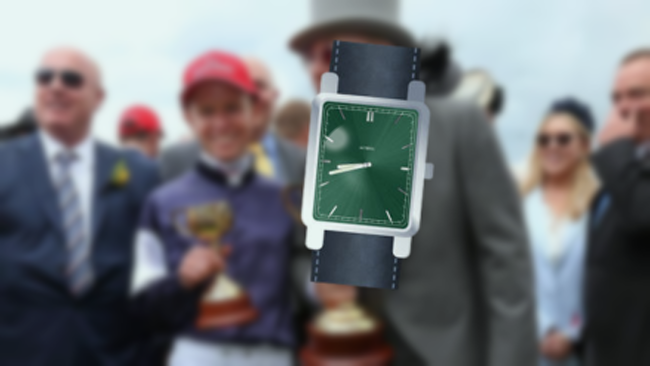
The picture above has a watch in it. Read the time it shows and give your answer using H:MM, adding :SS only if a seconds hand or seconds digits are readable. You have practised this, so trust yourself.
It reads 8:42
